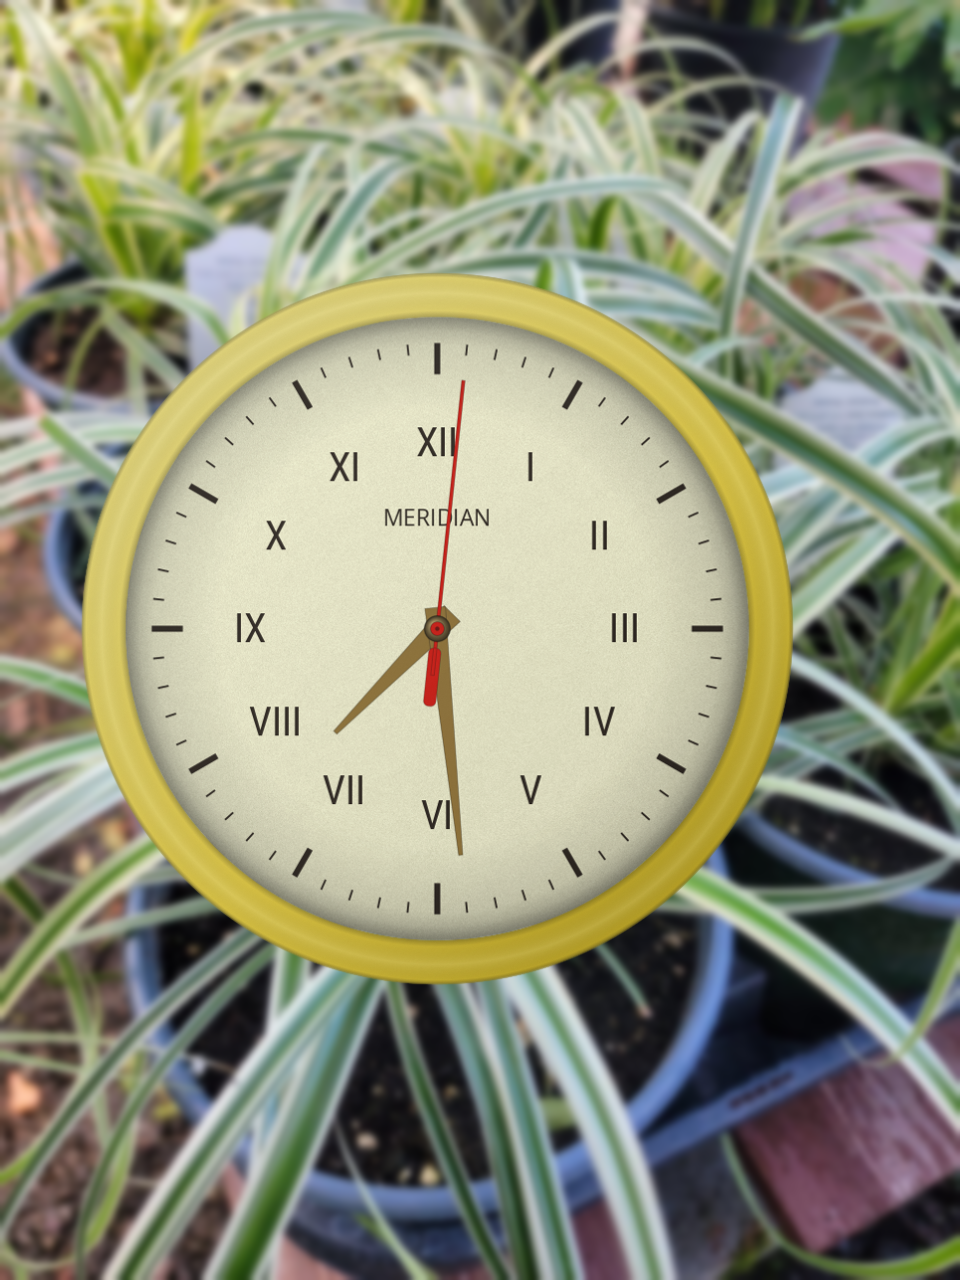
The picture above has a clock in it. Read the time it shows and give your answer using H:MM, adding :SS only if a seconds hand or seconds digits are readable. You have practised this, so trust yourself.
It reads 7:29:01
